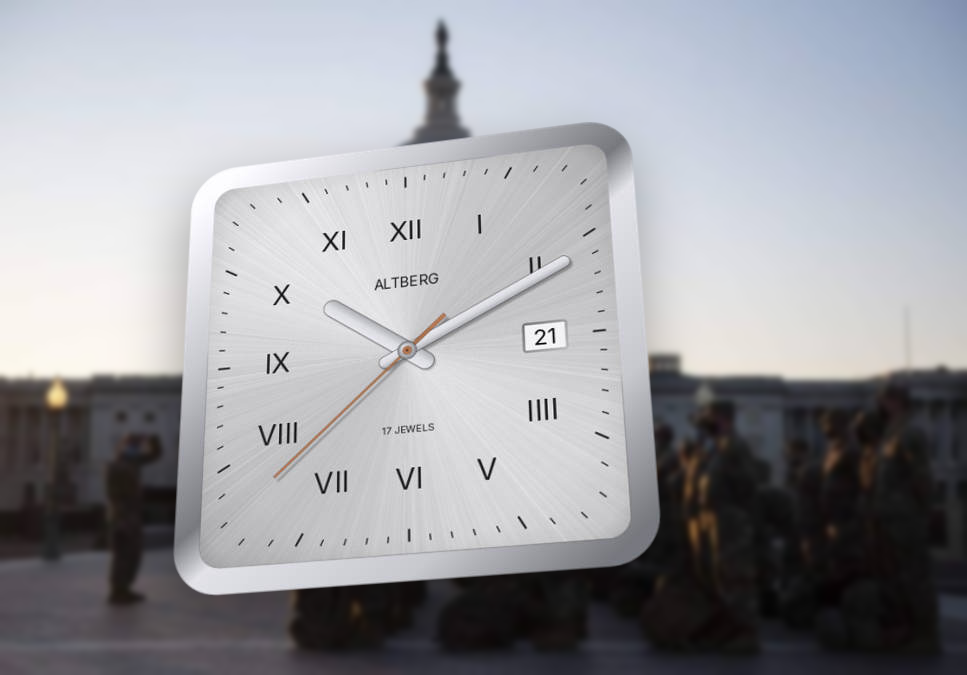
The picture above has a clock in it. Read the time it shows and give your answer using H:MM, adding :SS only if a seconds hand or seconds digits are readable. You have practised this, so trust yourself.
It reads 10:10:38
